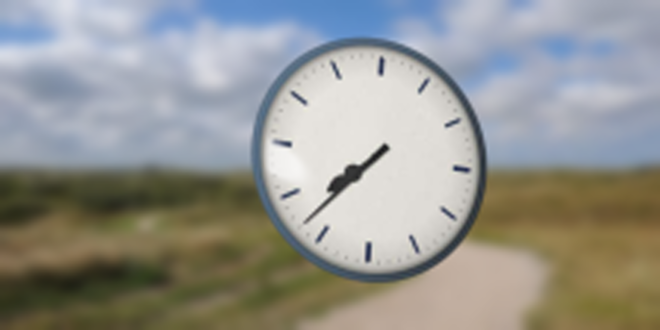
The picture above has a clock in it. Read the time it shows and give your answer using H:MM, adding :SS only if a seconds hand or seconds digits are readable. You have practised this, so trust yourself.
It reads 7:37
